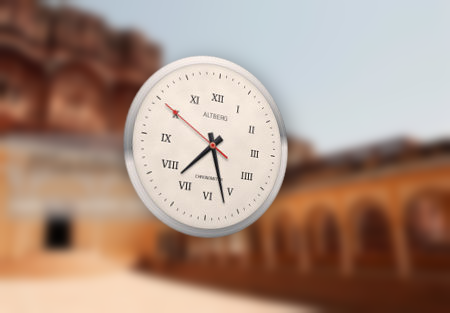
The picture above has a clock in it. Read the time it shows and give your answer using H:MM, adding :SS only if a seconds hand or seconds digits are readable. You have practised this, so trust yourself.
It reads 7:26:50
